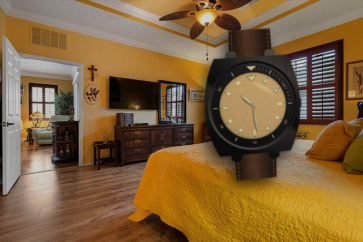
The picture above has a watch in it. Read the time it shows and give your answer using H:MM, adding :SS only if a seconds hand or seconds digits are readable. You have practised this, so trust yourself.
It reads 10:29
